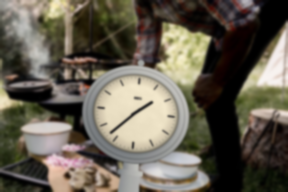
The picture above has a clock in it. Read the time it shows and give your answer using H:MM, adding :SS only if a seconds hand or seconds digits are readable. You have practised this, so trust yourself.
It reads 1:37
